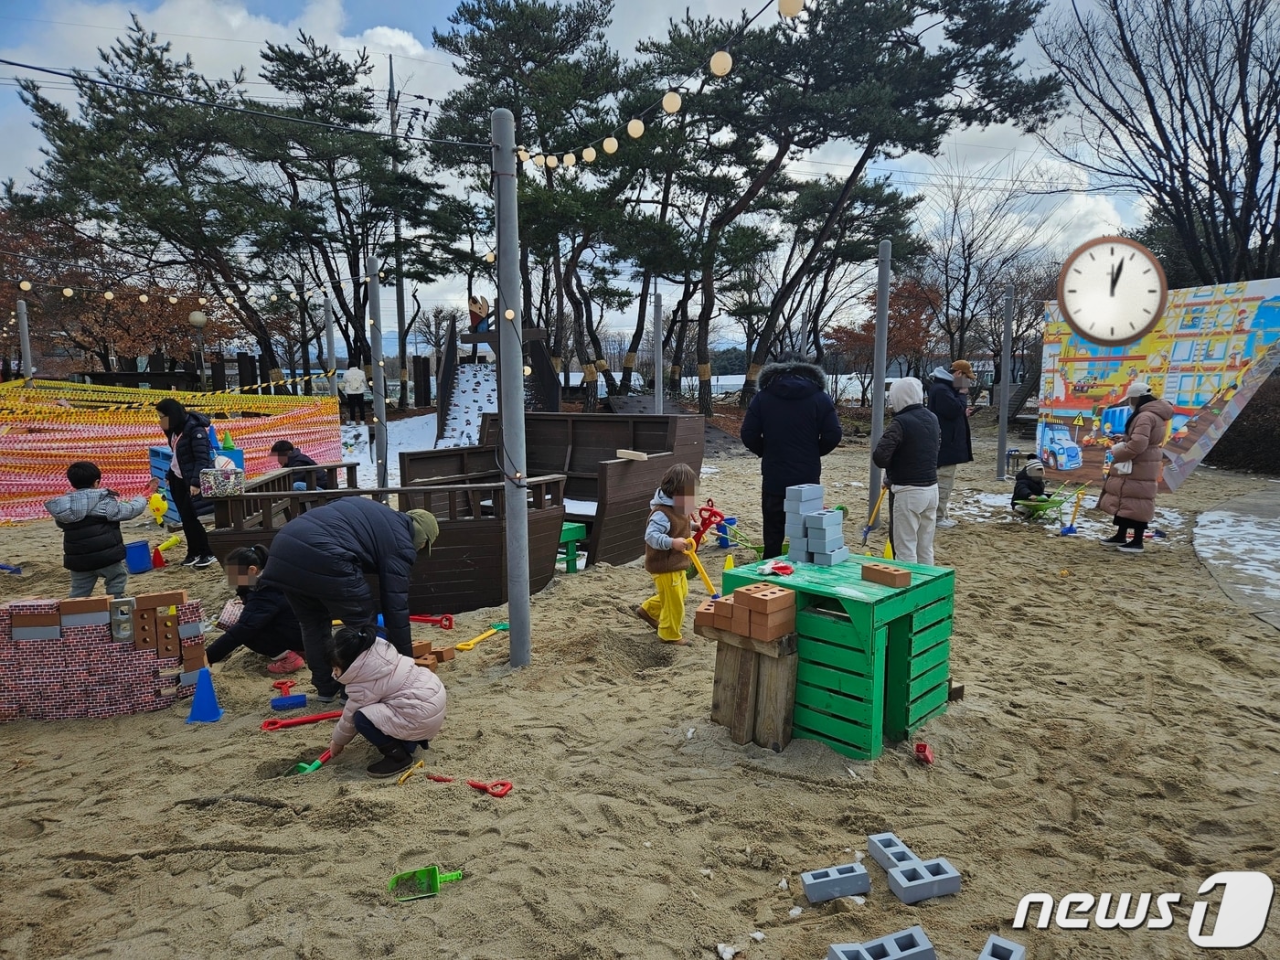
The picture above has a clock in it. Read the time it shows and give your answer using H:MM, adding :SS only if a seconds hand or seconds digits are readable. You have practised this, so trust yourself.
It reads 12:03
